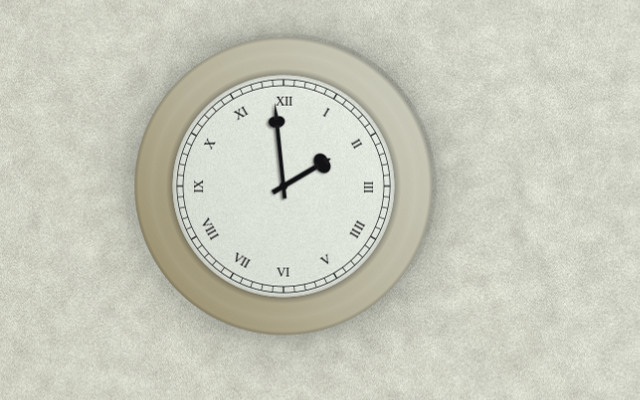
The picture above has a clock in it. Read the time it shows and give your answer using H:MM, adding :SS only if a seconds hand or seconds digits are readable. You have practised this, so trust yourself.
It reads 1:59
